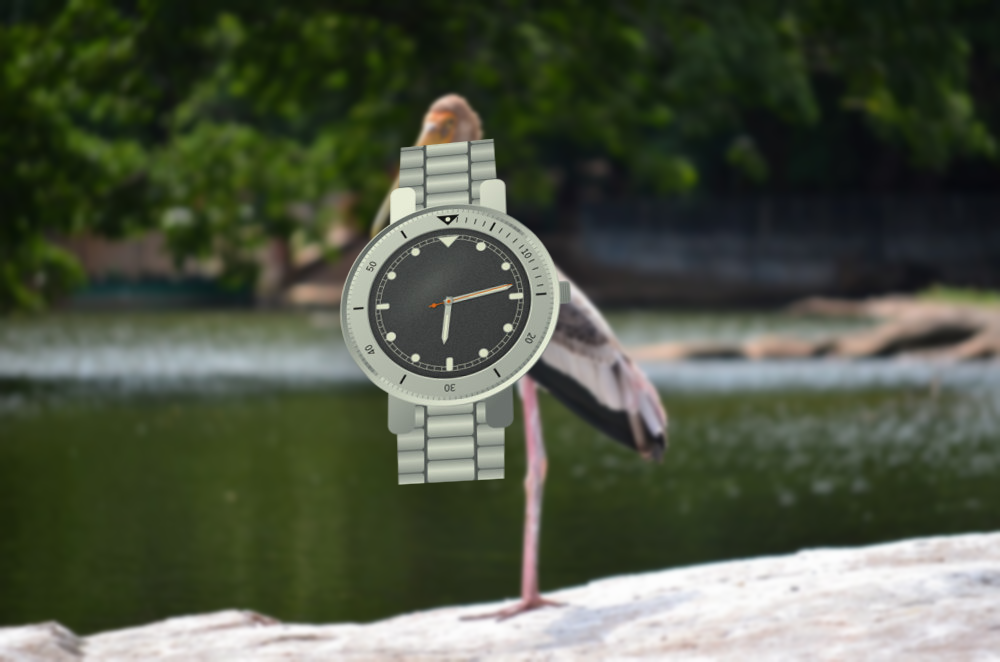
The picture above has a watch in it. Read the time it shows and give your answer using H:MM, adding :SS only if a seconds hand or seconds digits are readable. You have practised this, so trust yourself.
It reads 6:13:13
